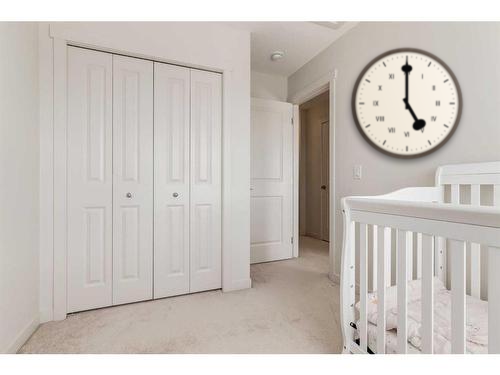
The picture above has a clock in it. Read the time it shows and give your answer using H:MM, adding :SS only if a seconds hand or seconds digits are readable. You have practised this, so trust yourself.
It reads 5:00
